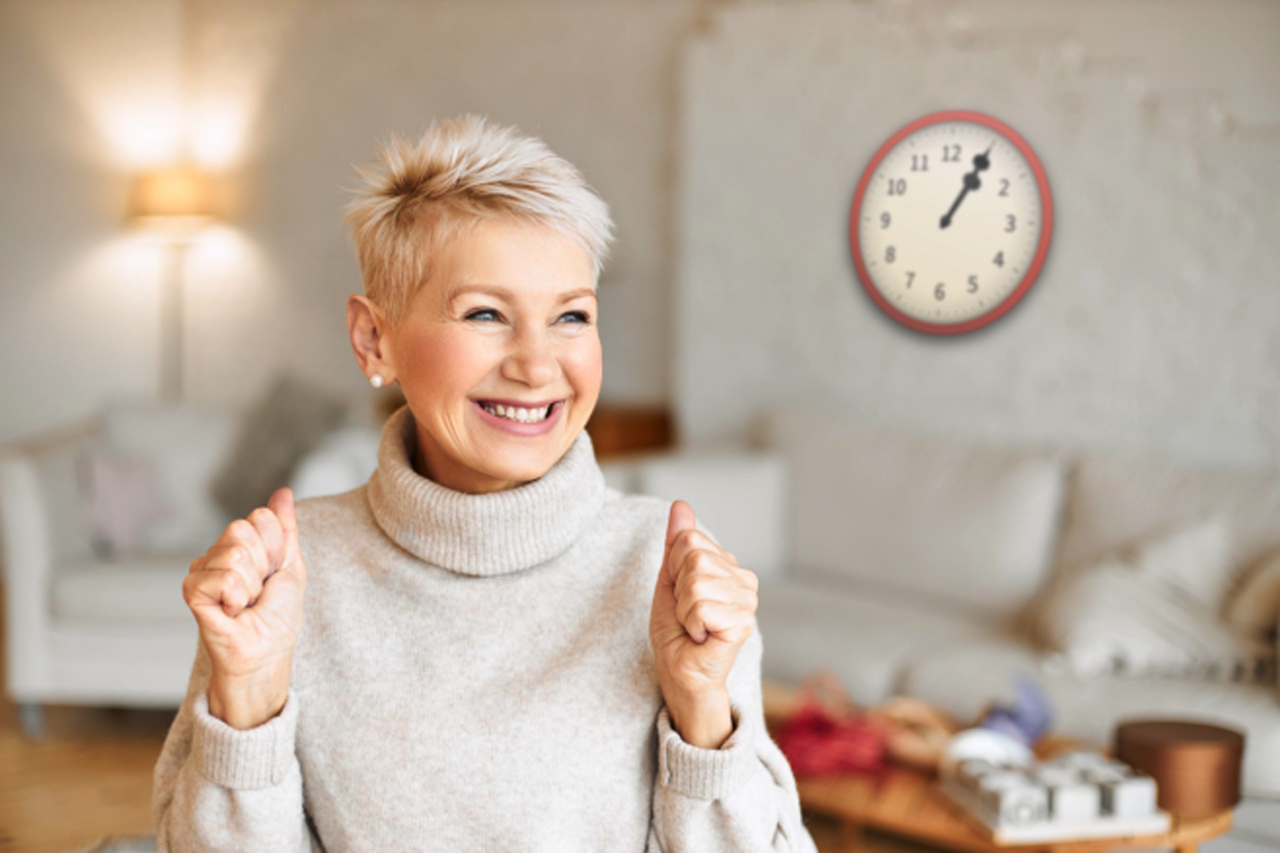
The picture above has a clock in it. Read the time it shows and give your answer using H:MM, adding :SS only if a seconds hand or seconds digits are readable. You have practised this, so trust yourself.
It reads 1:05
